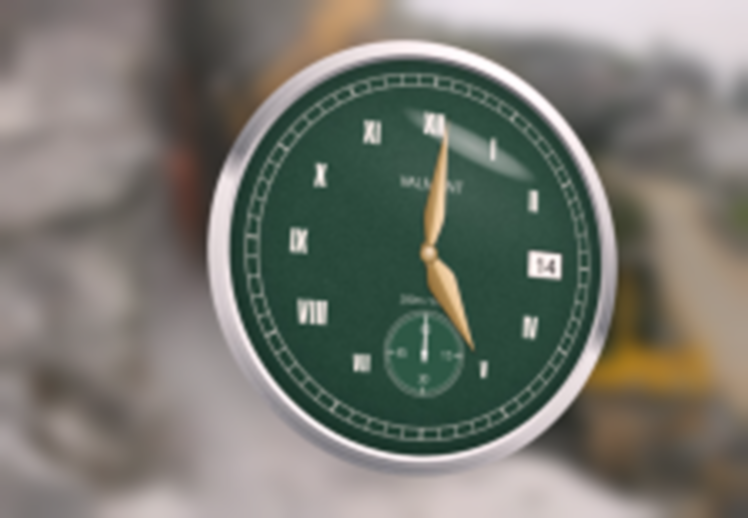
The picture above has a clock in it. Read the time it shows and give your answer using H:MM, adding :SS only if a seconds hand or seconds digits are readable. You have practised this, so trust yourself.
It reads 5:01
